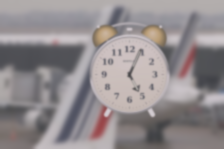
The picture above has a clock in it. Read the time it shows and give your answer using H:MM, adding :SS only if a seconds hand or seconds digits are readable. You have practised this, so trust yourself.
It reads 5:04
